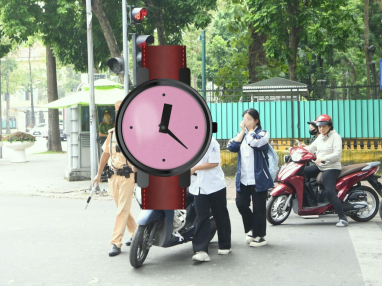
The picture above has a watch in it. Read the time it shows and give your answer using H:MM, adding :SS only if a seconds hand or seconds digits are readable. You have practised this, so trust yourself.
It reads 12:22
